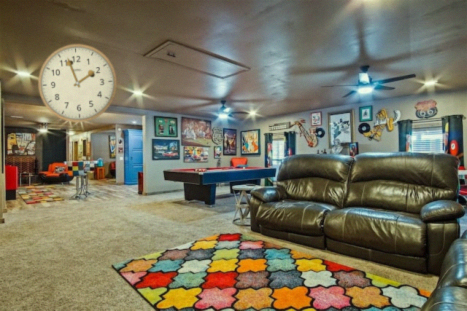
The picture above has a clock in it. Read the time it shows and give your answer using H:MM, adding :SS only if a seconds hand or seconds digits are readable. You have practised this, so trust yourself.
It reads 1:57
